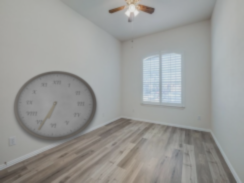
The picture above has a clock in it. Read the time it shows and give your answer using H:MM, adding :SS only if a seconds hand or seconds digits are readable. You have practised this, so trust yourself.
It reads 6:34
